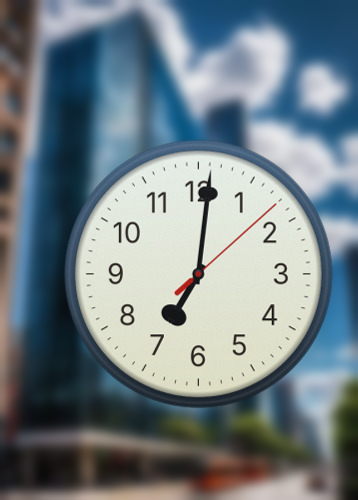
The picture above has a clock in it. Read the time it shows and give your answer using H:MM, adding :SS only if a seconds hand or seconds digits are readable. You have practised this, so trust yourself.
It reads 7:01:08
